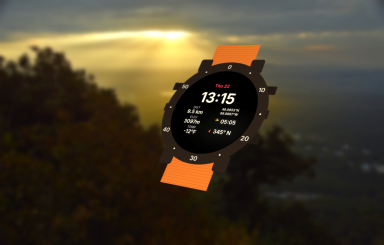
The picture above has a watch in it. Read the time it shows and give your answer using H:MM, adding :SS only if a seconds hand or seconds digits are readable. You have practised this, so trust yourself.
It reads 13:15
